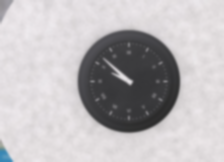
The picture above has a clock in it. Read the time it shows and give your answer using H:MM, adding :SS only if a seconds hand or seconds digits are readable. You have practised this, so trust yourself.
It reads 9:52
